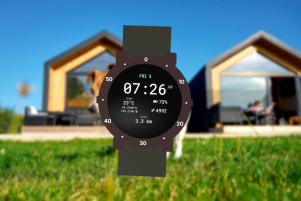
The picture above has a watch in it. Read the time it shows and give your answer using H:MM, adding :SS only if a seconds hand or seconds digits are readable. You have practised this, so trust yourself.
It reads 7:26
